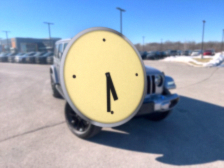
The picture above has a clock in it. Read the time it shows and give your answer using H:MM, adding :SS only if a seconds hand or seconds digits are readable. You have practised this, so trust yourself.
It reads 5:31
